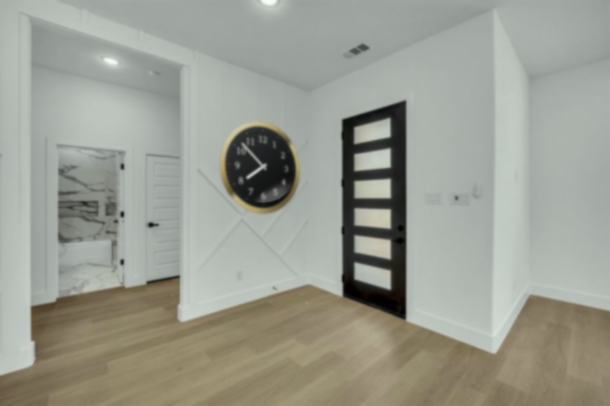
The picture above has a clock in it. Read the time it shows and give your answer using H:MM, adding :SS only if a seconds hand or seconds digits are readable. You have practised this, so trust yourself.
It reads 7:52
